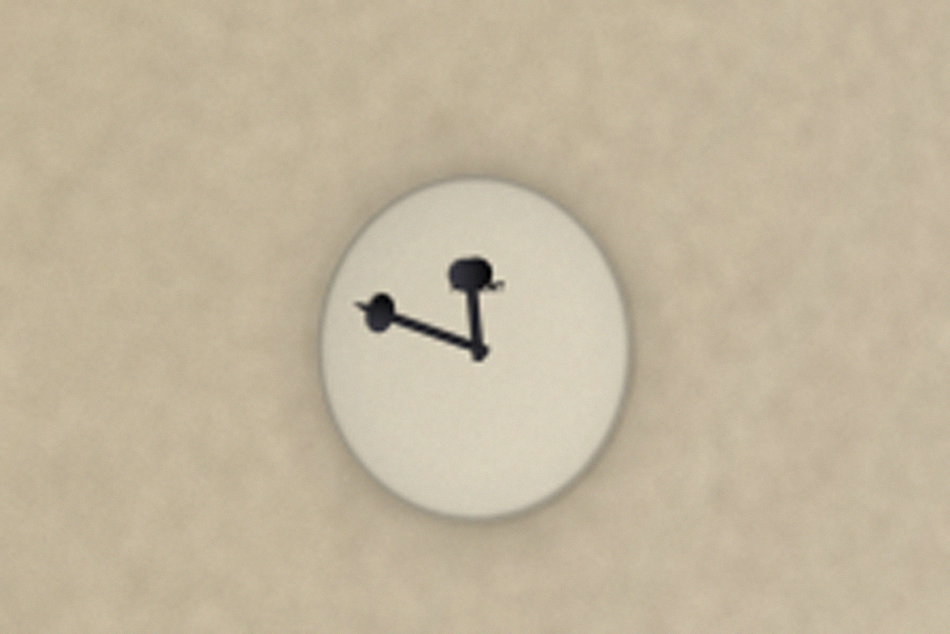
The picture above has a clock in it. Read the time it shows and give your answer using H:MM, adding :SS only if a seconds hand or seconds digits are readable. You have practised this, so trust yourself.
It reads 11:48
